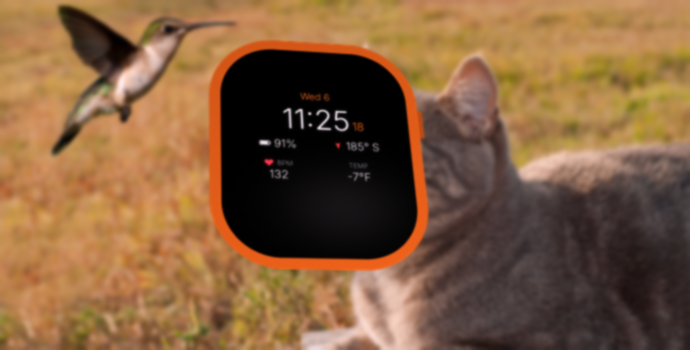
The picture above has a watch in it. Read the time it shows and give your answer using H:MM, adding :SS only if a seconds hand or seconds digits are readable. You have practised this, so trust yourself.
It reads 11:25:18
